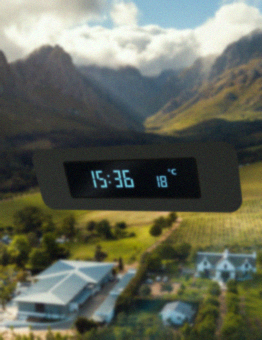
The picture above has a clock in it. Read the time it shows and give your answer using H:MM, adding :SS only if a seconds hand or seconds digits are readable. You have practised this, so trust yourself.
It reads 15:36
